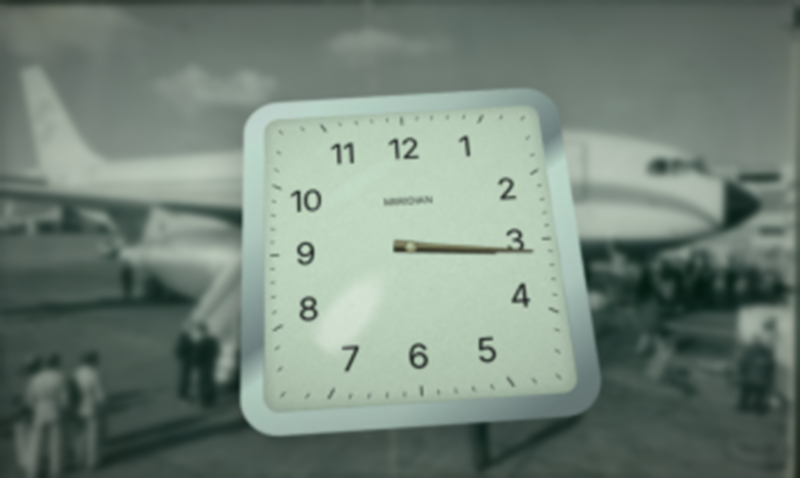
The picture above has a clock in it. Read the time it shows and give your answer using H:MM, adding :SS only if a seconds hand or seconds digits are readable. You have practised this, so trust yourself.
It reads 3:16
